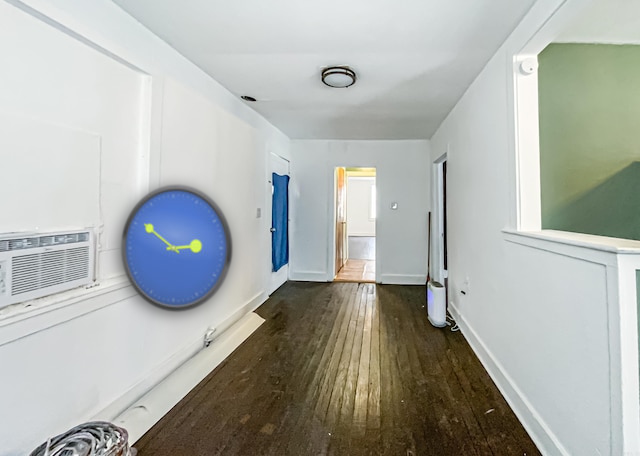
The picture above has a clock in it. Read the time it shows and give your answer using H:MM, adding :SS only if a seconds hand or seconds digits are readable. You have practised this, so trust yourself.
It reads 2:51
